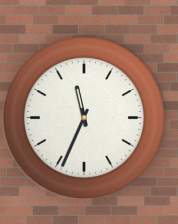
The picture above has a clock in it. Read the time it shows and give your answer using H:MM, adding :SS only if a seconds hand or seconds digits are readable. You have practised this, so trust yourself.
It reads 11:34
